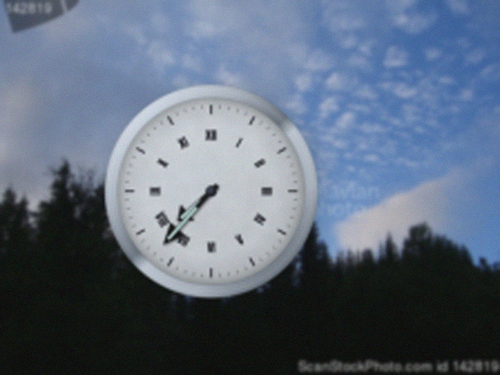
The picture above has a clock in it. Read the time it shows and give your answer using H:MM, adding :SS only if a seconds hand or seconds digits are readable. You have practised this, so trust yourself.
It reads 7:37
